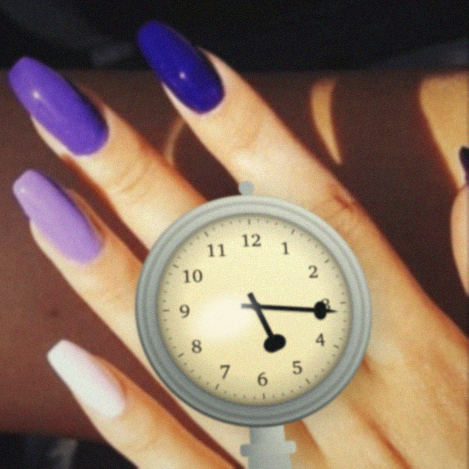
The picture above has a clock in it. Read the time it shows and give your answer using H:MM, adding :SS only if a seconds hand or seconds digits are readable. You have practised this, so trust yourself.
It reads 5:16
